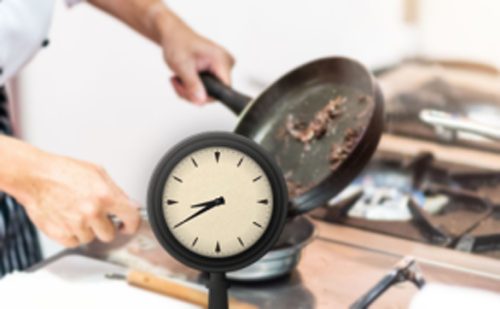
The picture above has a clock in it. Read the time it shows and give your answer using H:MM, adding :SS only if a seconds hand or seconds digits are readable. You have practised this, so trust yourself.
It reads 8:40
